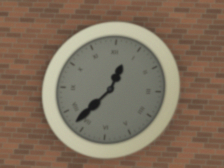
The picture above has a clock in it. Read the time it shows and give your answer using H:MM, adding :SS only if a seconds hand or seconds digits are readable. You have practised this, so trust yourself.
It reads 12:37
